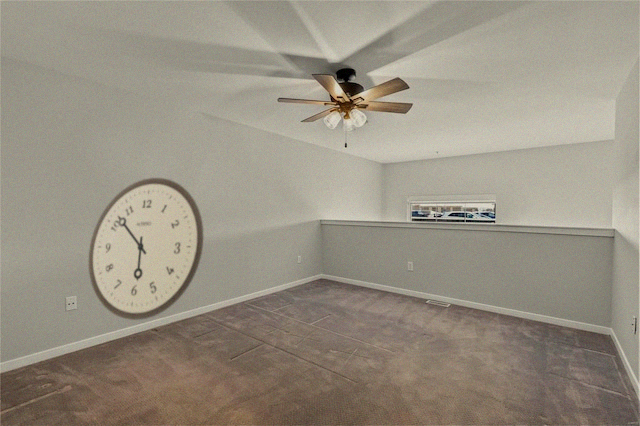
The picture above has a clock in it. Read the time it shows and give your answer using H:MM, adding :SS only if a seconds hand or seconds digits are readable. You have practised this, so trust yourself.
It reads 5:52
